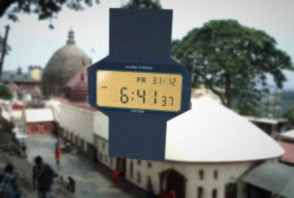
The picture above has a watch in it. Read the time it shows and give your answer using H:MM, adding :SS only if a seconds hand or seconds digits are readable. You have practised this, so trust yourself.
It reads 6:41:37
